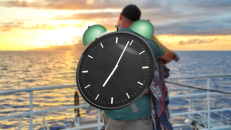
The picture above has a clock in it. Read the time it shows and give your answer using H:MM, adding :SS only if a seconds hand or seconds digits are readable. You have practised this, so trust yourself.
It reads 7:04
